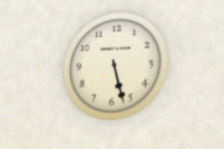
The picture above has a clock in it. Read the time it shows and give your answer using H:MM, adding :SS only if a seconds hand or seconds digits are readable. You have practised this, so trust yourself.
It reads 5:27
